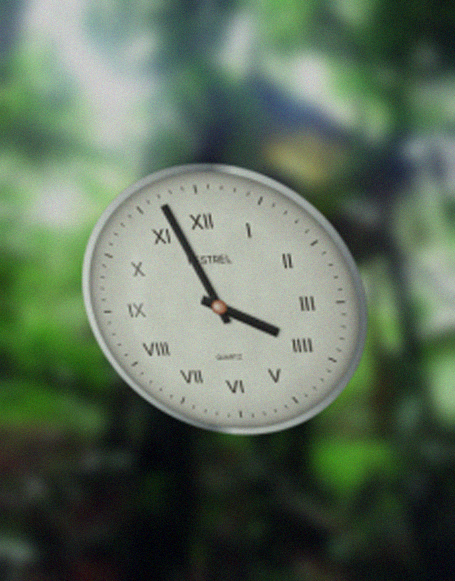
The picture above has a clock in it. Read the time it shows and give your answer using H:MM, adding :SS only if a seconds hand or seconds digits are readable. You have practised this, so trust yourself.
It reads 3:57
